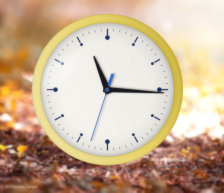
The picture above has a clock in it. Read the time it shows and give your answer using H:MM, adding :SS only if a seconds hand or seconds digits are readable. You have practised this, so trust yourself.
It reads 11:15:33
